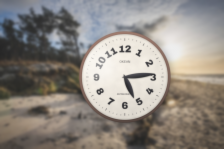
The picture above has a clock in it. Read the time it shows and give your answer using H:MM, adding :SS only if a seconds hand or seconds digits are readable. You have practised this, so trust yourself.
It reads 5:14
